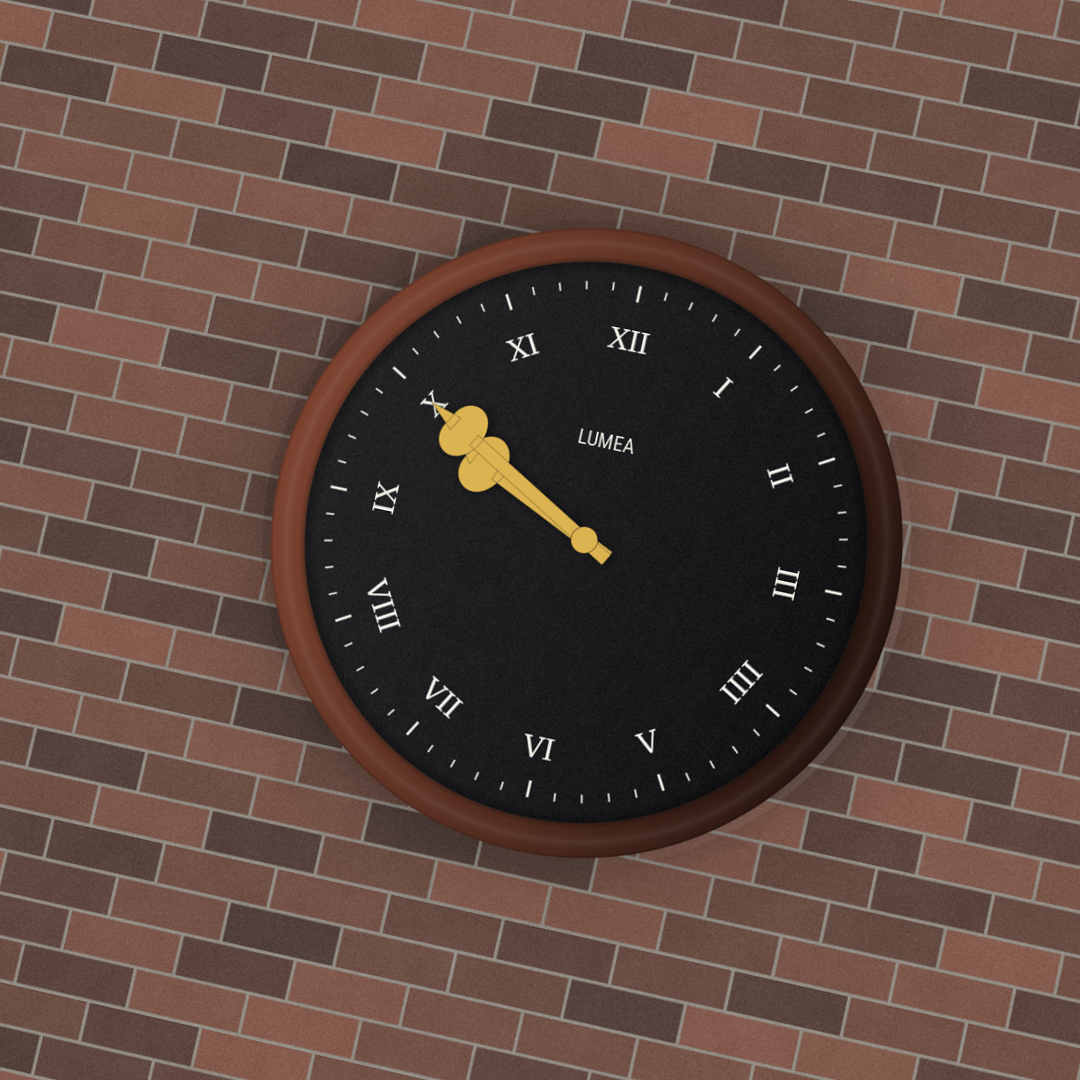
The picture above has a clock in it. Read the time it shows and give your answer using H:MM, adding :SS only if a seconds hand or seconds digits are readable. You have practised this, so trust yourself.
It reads 9:50
